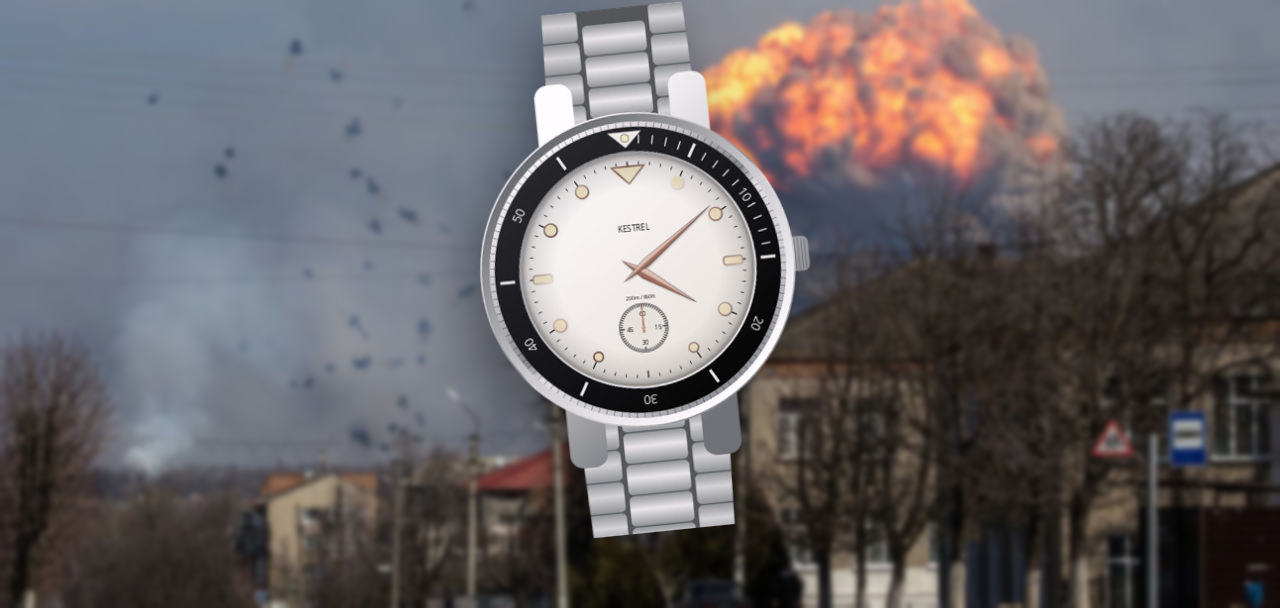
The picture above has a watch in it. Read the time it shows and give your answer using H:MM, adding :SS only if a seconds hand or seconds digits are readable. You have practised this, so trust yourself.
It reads 4:09
